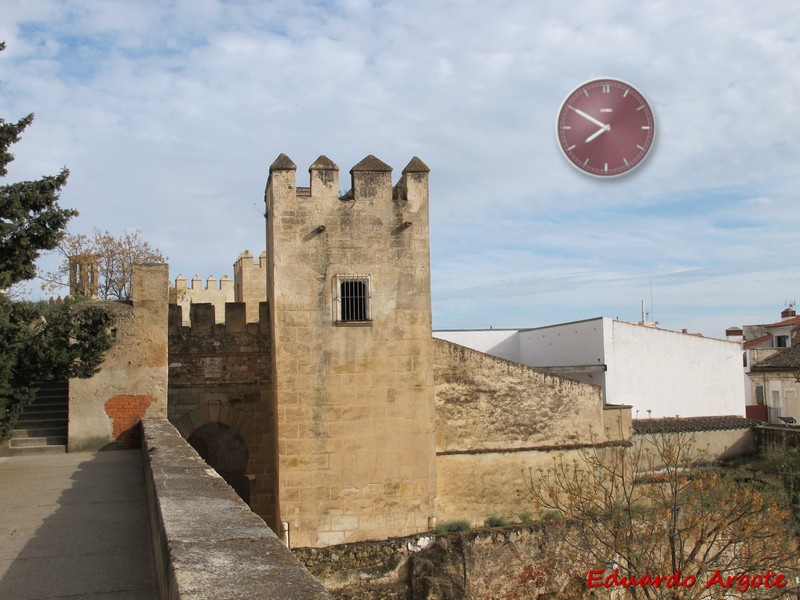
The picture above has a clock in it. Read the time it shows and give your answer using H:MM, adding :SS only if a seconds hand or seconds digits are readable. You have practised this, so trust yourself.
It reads 7:50
